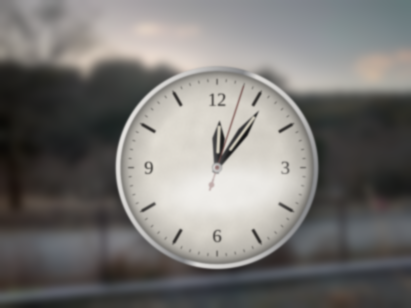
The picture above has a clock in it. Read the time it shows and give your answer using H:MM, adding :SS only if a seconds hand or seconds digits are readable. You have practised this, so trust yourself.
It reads 12:06:03
